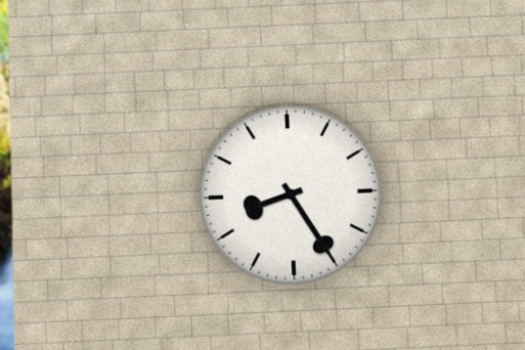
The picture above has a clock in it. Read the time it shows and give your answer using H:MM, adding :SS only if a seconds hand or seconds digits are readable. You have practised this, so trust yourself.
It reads 8:25
